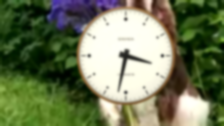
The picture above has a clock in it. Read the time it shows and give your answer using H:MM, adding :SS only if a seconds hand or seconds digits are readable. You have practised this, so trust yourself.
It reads 3:32
